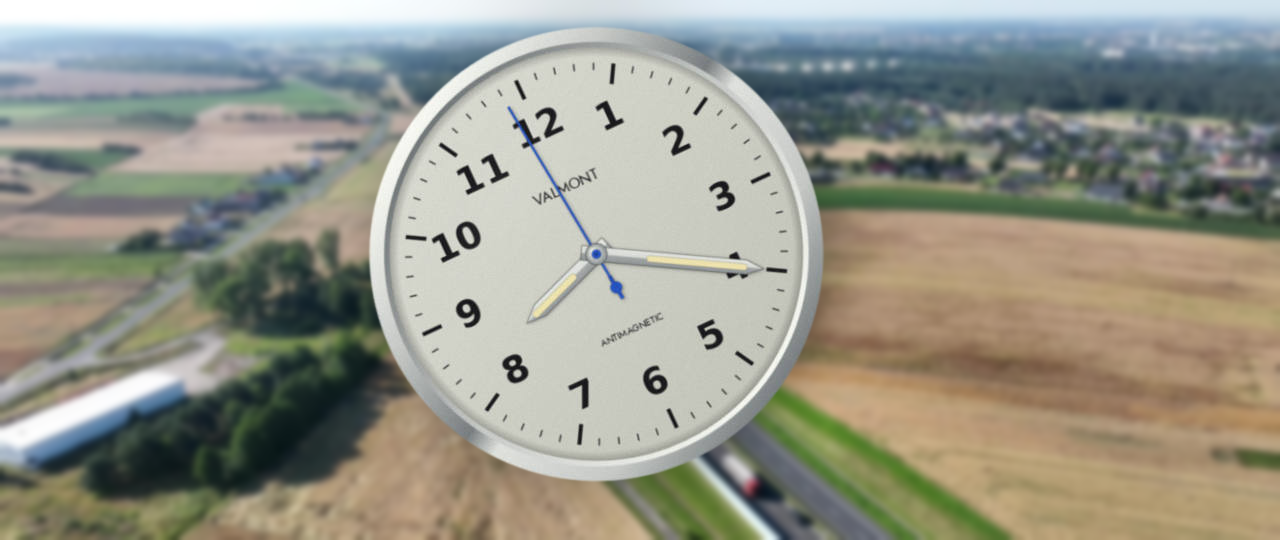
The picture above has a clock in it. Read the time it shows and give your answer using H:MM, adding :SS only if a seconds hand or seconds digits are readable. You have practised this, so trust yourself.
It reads 8:19:59
